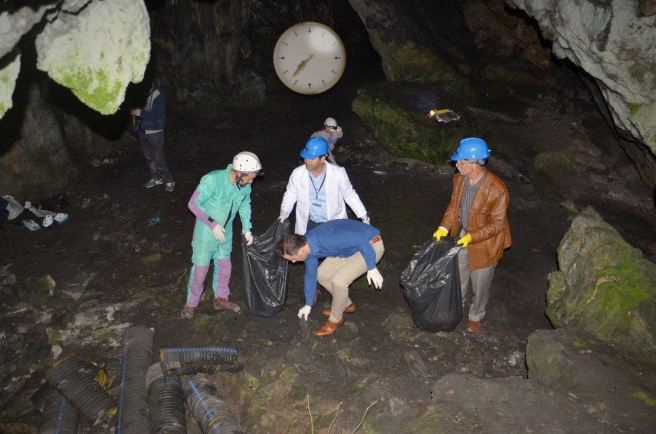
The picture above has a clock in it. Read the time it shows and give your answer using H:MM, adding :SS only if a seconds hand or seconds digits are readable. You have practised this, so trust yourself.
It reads 7:37
